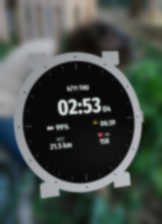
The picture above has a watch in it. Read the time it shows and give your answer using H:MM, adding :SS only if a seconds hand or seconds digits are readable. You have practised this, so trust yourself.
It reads 2:53
